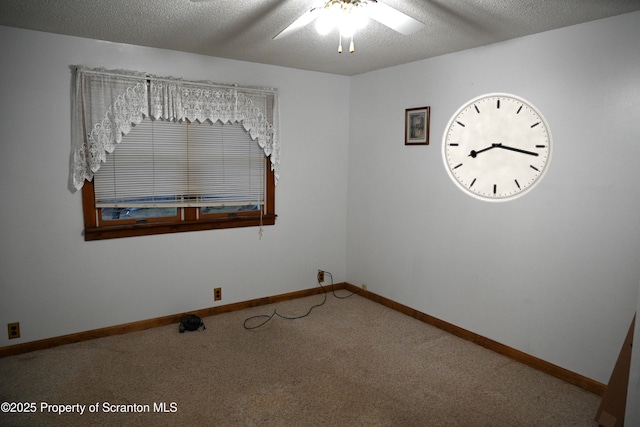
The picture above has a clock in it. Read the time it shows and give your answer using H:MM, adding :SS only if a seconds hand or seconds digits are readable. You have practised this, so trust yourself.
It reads 8:17
